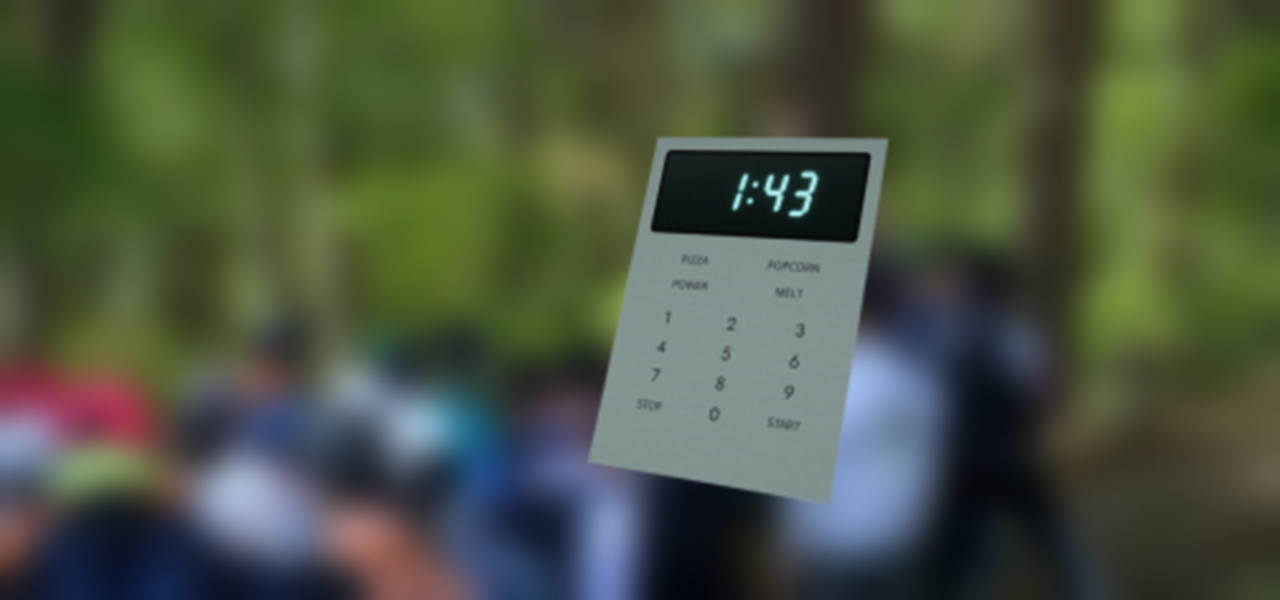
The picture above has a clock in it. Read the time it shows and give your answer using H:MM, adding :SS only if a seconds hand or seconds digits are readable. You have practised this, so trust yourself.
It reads 1:43
